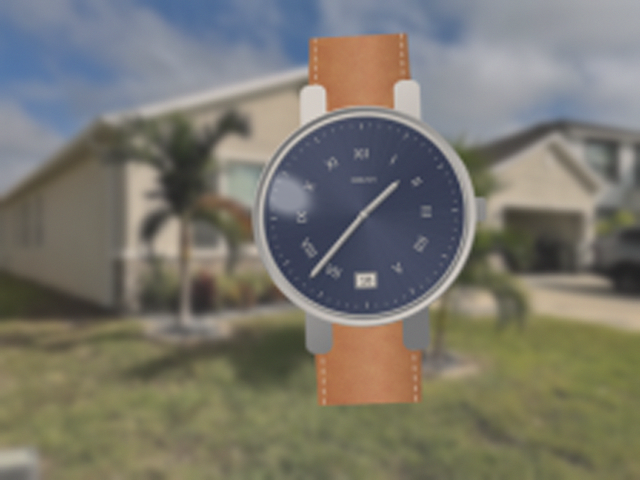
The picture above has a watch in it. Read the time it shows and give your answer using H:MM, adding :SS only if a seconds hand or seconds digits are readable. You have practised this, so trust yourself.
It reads 1:37
